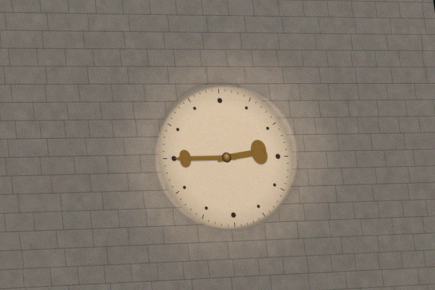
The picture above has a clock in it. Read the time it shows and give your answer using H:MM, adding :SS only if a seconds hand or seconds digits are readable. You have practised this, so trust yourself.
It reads 2:45
